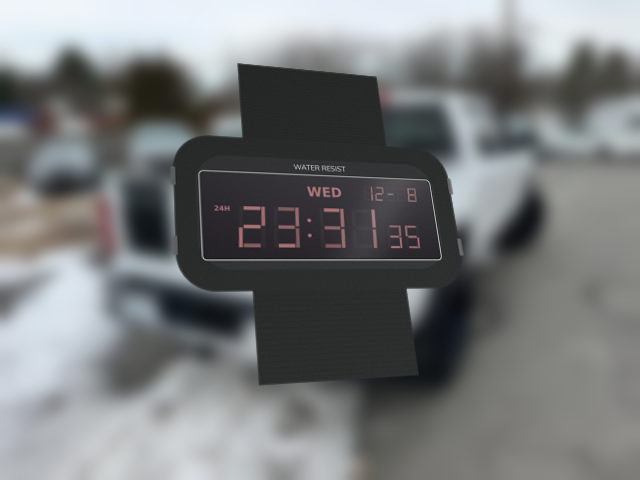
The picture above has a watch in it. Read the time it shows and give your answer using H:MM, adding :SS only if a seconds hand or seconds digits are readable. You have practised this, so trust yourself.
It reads 23:31:35
